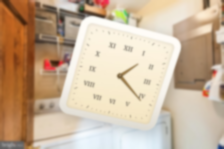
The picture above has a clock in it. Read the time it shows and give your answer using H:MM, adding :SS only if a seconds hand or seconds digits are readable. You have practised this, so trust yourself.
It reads 1:21
